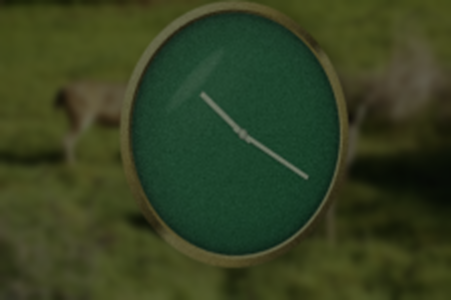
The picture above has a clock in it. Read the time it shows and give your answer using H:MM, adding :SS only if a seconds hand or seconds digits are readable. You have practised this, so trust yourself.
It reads 10:20
